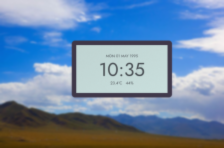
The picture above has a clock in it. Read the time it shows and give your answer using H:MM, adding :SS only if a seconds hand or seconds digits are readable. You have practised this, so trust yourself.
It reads 10:35
